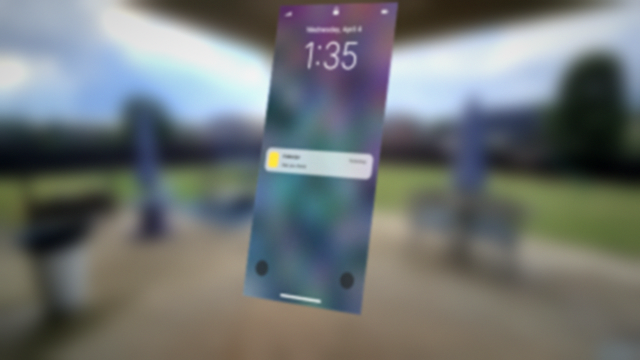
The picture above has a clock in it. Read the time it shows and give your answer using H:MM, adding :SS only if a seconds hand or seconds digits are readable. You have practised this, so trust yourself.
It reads 1:35
